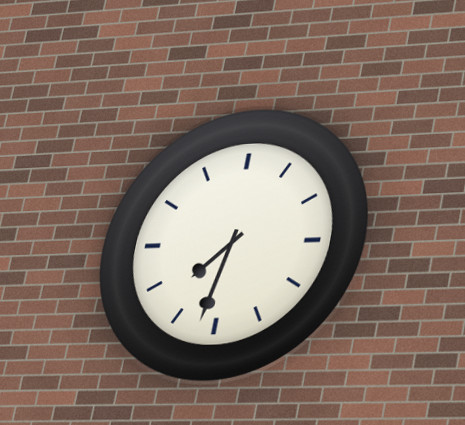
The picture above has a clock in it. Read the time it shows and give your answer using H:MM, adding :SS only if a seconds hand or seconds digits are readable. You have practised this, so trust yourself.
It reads 7:32
